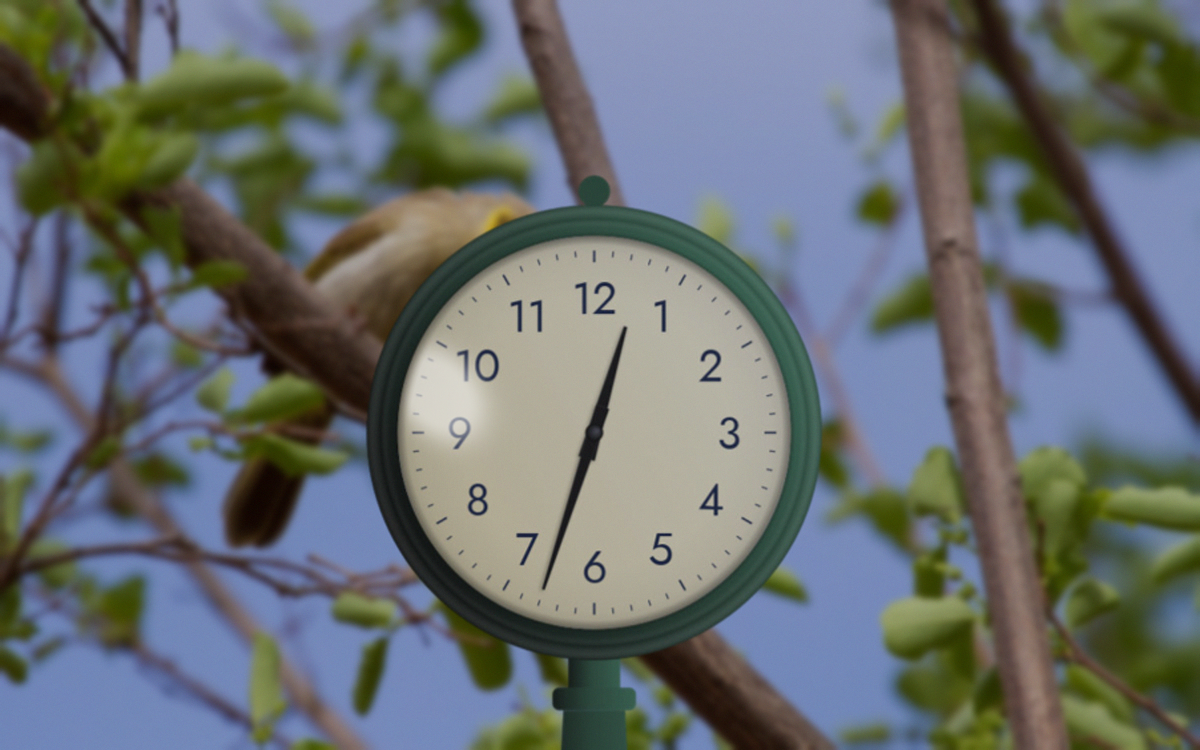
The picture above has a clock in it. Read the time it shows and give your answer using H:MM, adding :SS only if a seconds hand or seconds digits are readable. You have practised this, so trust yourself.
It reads 12:33
